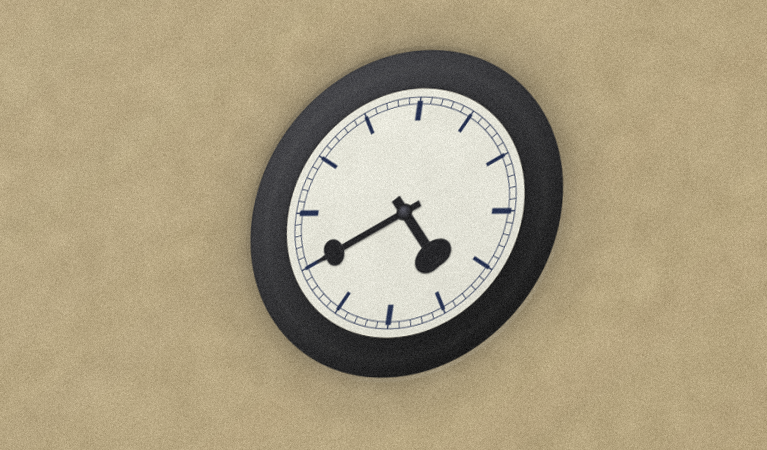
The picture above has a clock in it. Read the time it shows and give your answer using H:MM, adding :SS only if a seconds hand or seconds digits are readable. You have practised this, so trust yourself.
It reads 4:40
